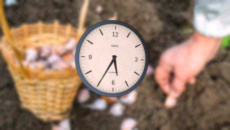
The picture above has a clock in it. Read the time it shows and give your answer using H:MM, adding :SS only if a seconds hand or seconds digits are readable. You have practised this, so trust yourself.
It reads 5:35
